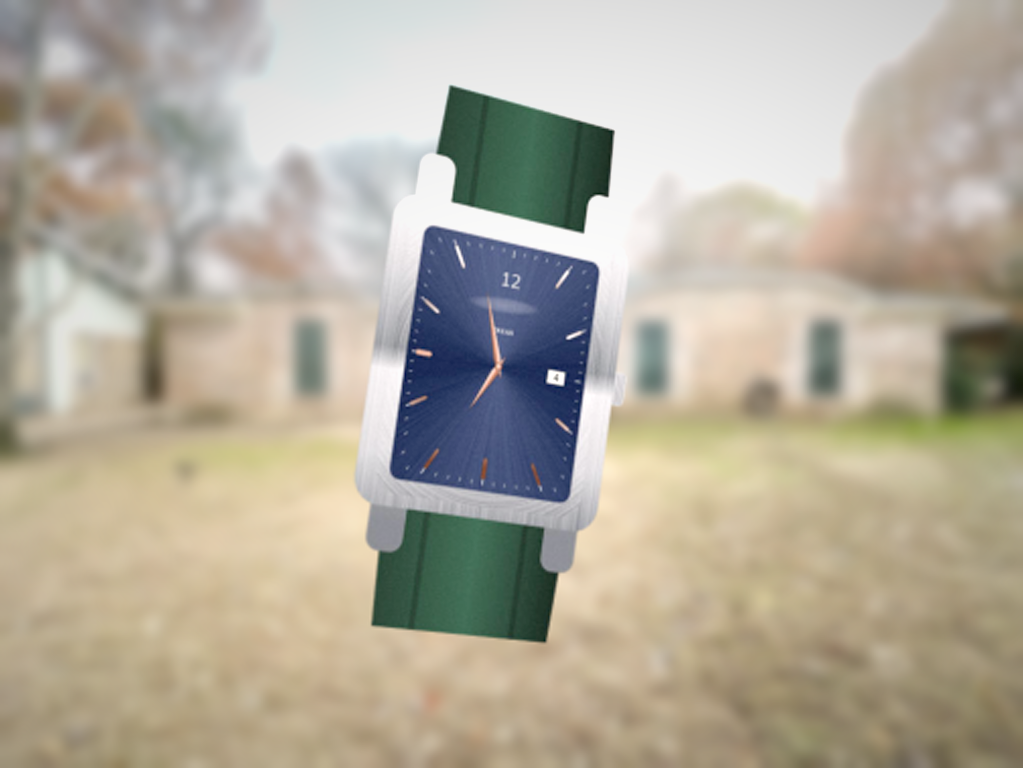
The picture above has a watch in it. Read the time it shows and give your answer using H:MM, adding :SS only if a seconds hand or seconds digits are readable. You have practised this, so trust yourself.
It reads 6:57
